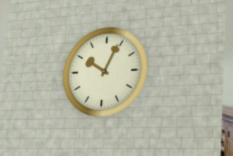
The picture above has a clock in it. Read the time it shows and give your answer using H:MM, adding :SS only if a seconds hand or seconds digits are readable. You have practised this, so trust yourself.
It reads 10:04
